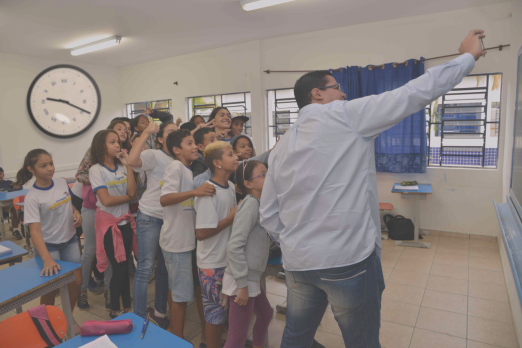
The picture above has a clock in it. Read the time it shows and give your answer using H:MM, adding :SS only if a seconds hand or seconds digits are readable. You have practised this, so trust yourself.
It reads 9:19
